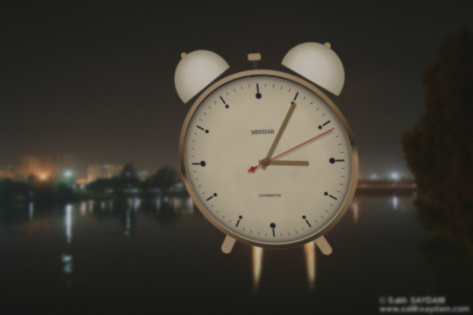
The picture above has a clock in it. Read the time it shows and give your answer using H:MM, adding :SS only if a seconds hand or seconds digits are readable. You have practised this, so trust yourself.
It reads 3:05:11
